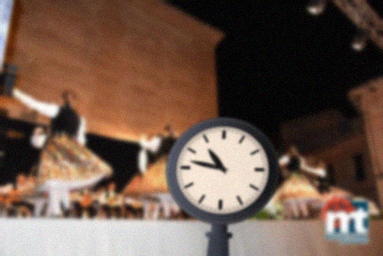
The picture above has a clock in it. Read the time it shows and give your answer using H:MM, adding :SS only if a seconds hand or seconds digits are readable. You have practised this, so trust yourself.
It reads 10:47
